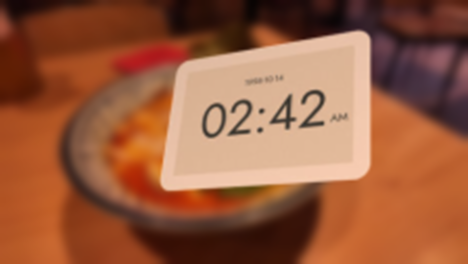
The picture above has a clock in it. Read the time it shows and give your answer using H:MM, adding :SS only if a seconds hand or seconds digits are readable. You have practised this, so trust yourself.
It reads 2:42
